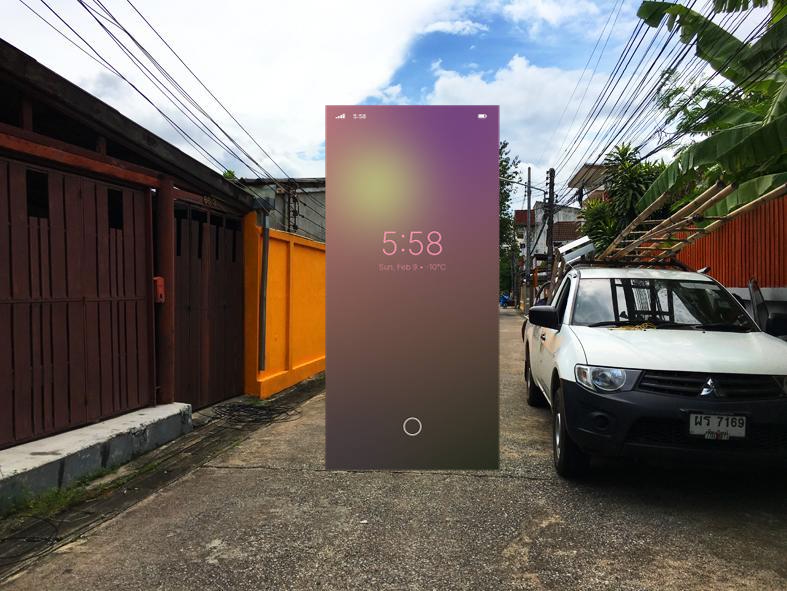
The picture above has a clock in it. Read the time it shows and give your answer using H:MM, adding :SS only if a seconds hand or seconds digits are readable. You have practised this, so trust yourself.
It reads 5:58
